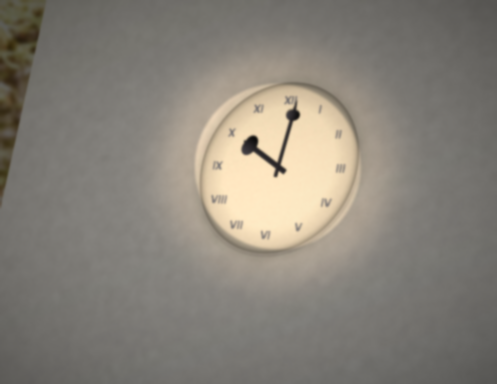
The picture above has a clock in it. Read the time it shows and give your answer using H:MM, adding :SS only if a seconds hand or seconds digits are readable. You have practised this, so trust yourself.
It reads 10:01
